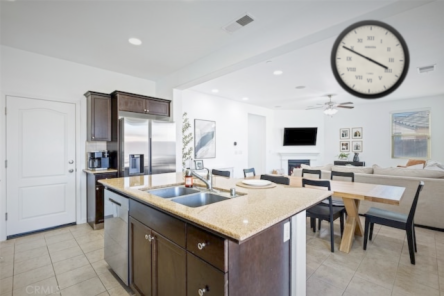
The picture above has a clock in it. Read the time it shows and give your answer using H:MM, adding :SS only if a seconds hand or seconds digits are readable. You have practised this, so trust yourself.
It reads 3:49
